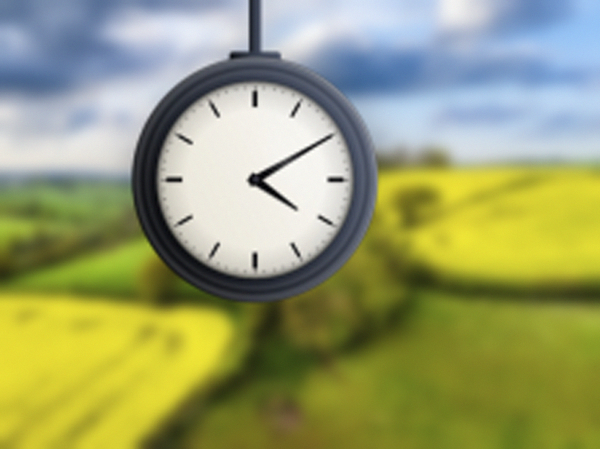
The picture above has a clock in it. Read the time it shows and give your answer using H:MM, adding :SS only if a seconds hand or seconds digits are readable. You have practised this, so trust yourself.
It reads 4:10
